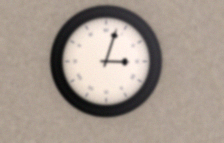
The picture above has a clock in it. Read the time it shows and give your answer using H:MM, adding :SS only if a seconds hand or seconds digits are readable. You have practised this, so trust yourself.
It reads 3:03
